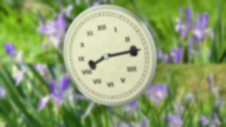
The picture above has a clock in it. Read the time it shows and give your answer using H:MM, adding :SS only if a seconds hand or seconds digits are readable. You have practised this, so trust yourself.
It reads 8:14
